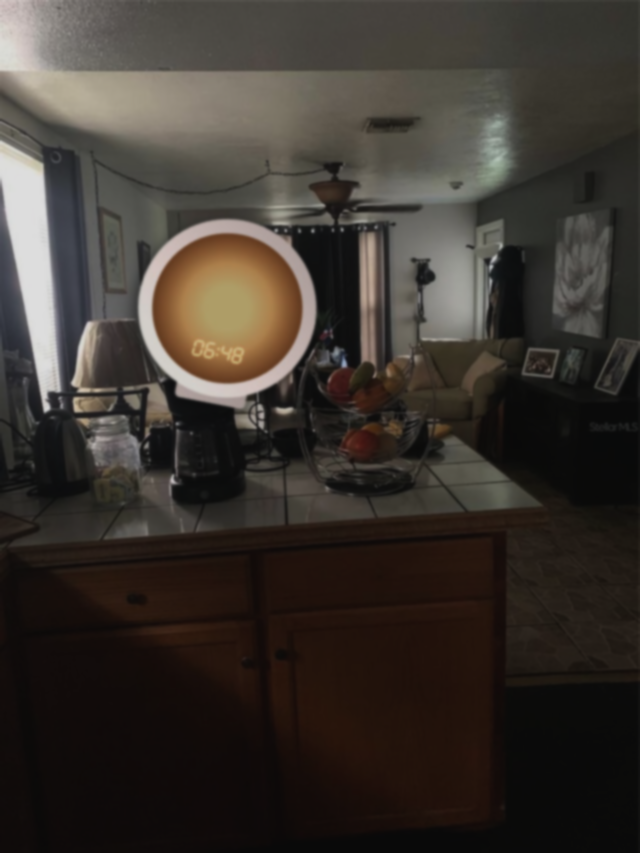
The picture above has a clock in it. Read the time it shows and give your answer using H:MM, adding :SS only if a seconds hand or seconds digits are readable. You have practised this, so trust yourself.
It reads 6:48
